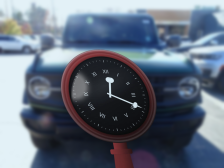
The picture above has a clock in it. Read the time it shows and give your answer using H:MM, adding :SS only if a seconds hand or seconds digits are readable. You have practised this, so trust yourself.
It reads 12:19
